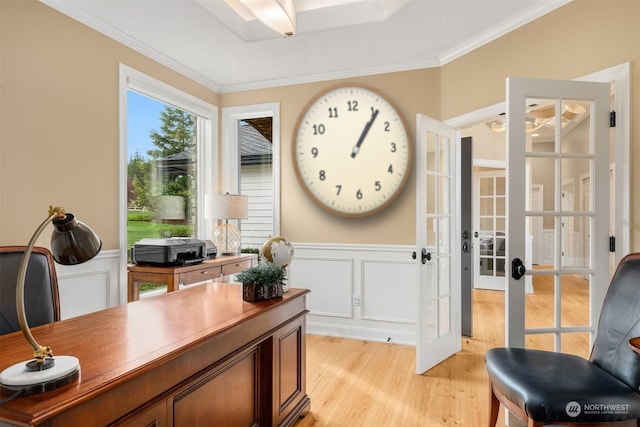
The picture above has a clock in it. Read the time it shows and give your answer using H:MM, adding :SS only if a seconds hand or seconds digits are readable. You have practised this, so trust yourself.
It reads 1:06
